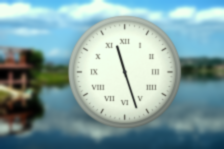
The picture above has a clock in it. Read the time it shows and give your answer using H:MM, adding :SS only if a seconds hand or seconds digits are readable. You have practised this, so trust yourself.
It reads 11:27
